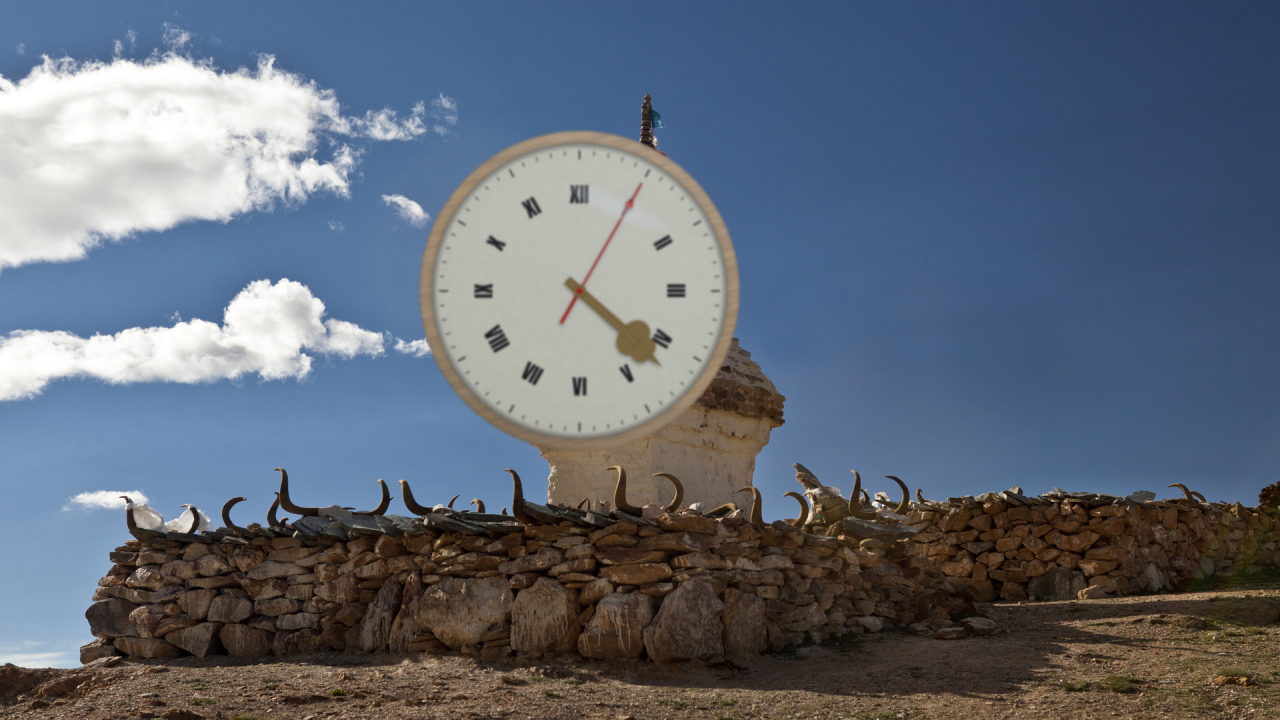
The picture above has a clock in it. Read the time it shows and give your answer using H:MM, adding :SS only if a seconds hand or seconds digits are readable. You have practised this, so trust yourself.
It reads 4:22:05
